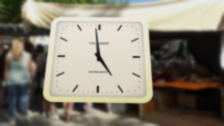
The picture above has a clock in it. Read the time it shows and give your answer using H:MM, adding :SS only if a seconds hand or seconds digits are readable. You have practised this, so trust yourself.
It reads 4:59
